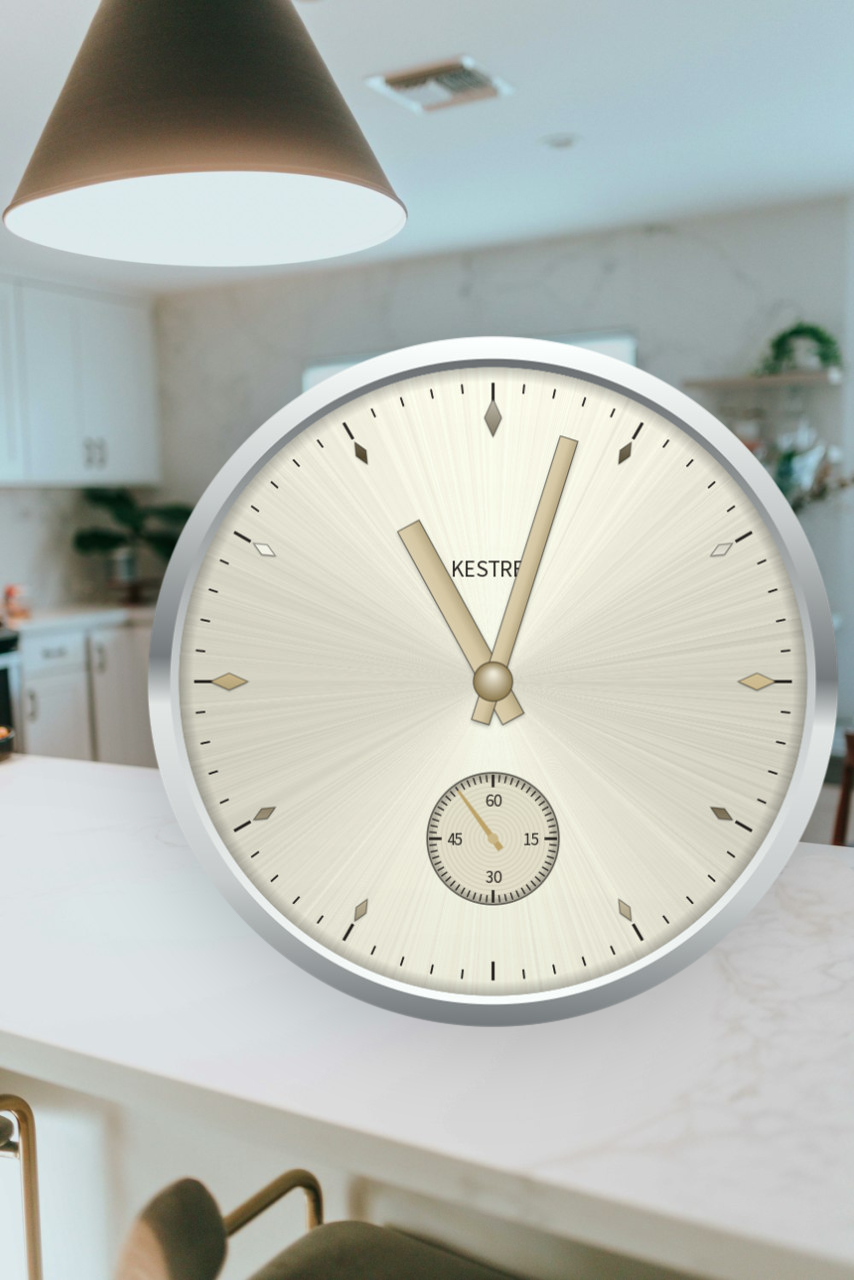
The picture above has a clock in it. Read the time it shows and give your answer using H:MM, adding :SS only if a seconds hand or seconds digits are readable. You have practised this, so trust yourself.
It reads 11:02:54
